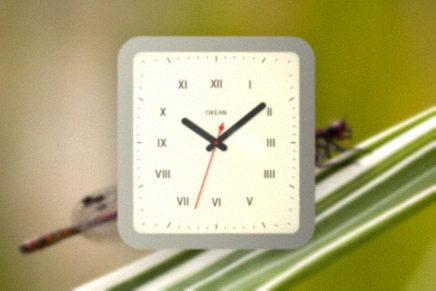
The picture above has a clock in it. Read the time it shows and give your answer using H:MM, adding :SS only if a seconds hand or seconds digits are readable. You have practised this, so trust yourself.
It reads 10:08:33
